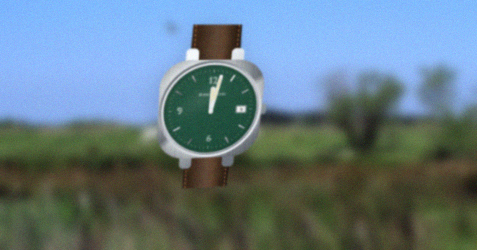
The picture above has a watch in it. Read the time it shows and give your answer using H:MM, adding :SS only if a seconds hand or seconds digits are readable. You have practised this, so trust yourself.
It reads 12:02
